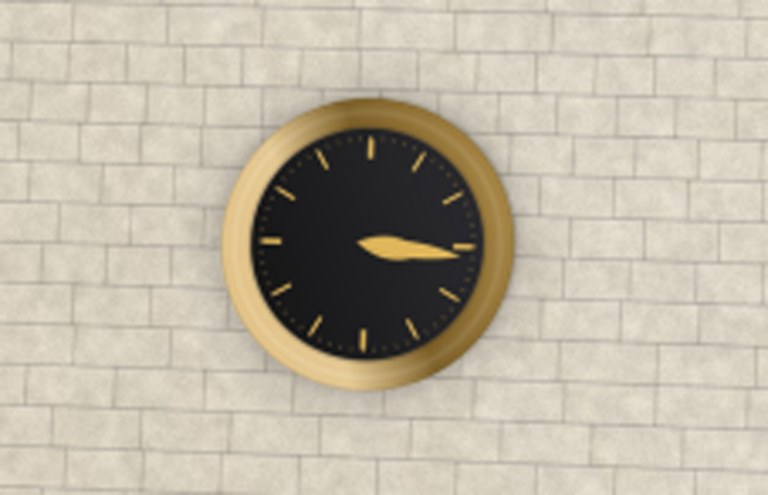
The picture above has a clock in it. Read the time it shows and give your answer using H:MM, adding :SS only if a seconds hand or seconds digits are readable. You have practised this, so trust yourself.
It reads 3:16
